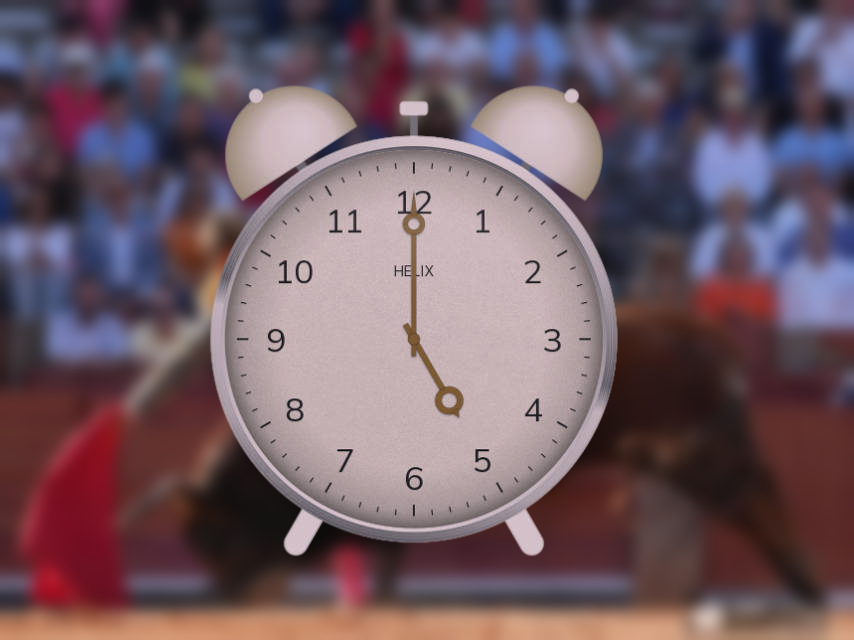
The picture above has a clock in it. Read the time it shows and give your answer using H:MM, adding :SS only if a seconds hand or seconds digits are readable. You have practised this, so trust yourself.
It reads 5:00
